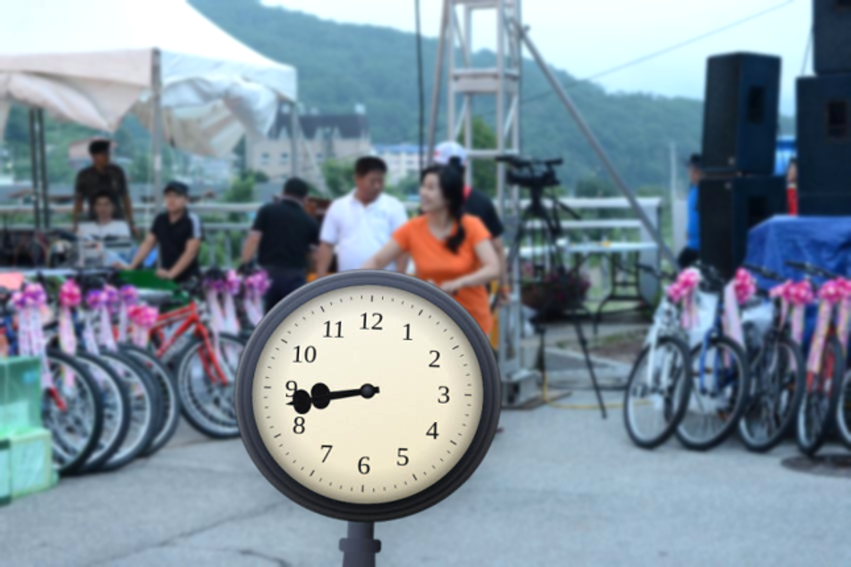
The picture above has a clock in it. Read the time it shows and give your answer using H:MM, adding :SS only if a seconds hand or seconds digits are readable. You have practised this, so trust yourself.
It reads 8:43
